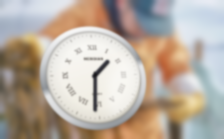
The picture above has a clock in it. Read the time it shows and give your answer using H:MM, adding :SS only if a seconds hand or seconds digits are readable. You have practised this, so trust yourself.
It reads 1:31
